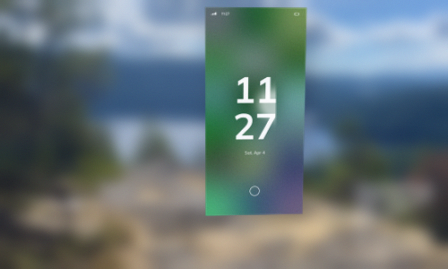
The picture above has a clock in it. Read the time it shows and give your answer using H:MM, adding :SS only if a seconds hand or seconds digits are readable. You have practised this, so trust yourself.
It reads 11:27
